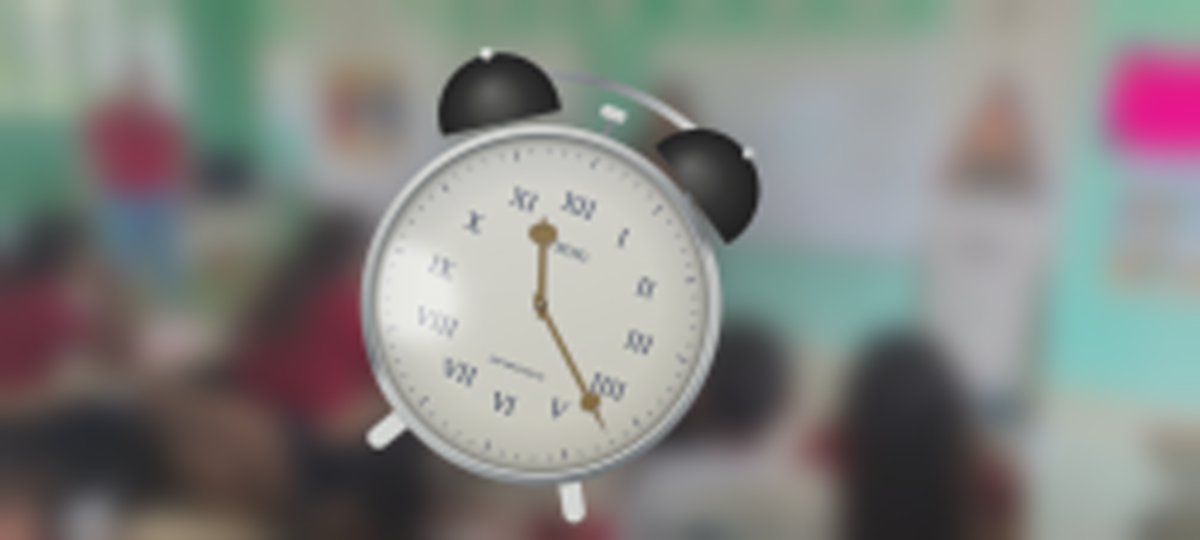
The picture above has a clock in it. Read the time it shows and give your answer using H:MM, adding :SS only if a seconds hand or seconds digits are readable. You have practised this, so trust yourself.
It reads 11:22
